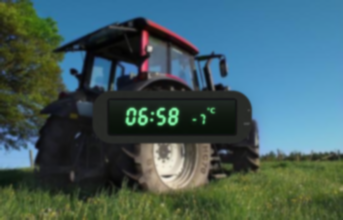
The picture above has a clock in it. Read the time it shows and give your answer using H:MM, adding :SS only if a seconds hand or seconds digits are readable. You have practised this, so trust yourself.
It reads 6:58
